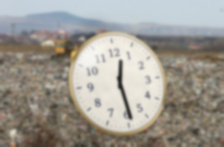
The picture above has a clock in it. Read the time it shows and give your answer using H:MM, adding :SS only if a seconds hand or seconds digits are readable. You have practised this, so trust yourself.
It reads 12:29
